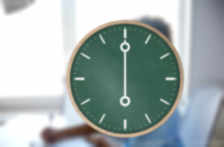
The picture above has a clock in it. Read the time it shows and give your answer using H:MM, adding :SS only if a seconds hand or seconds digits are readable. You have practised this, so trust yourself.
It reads 6:00
